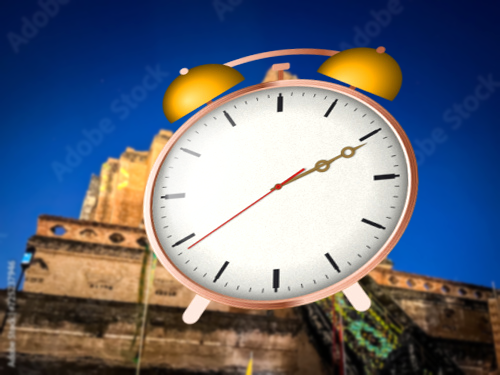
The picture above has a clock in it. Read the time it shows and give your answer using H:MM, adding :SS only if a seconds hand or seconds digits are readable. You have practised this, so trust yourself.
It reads 2:10:39
